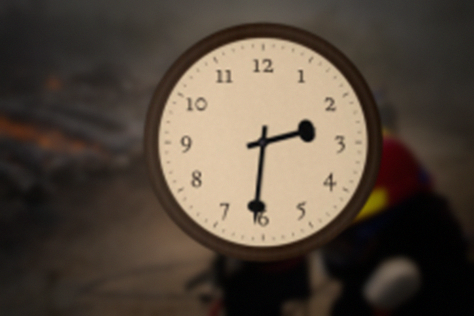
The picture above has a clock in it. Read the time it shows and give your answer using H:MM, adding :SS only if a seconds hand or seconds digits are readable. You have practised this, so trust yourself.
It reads 2:31
